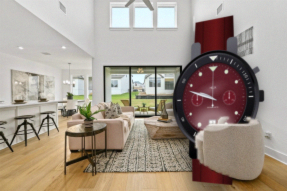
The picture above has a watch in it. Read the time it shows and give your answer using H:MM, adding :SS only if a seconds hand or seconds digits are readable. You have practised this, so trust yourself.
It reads 9:48
